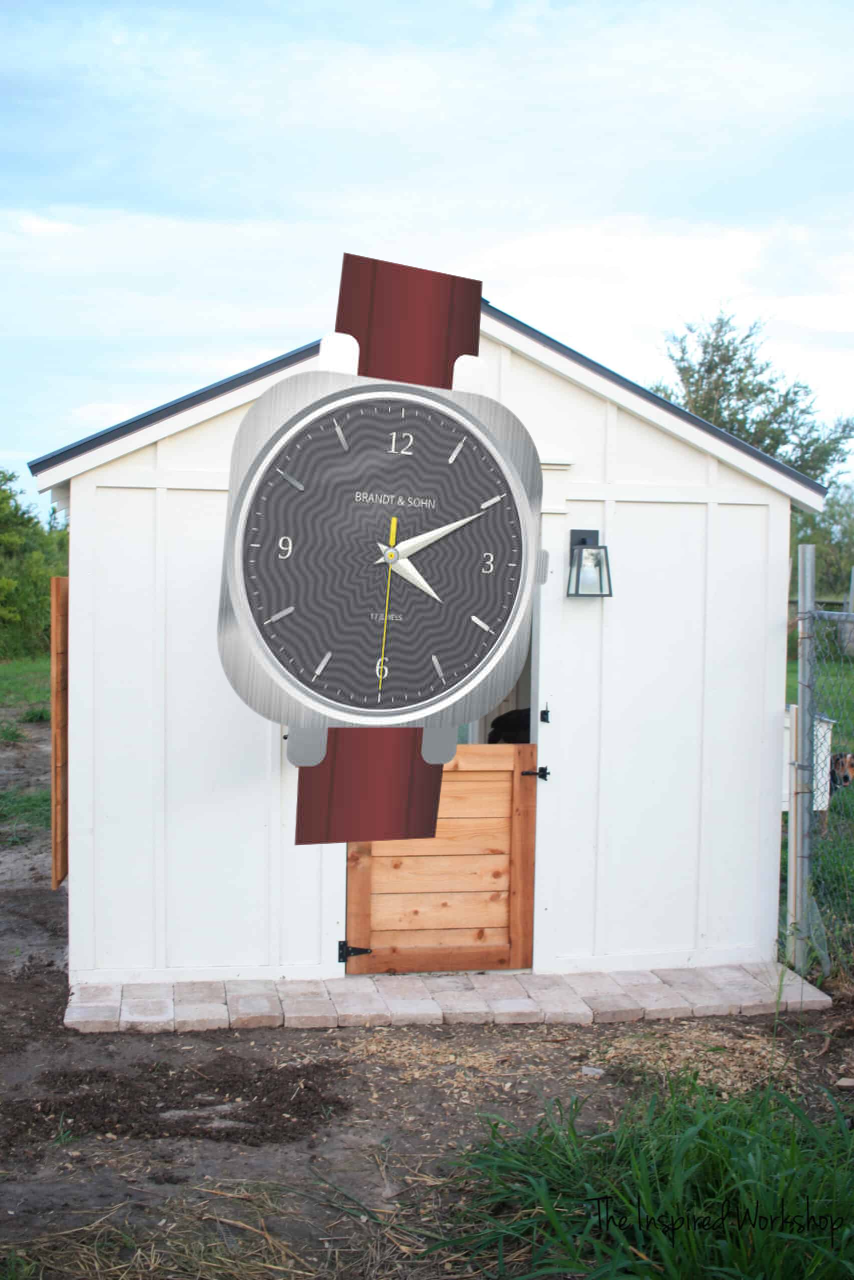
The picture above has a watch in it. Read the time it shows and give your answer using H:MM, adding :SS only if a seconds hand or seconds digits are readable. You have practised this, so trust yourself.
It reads 4:10:30
